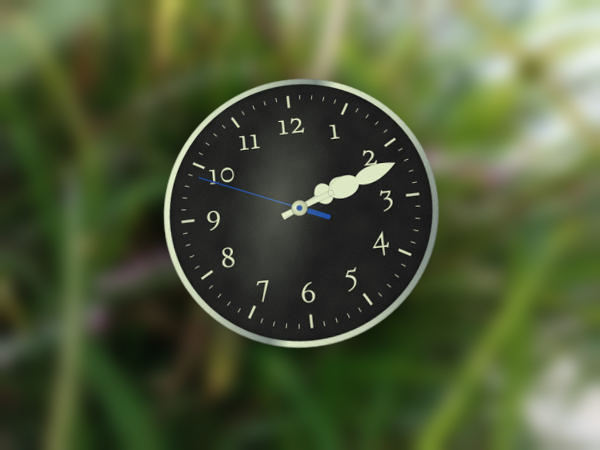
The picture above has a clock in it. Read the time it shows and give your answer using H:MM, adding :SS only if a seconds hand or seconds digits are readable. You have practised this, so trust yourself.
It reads 2:11:49
